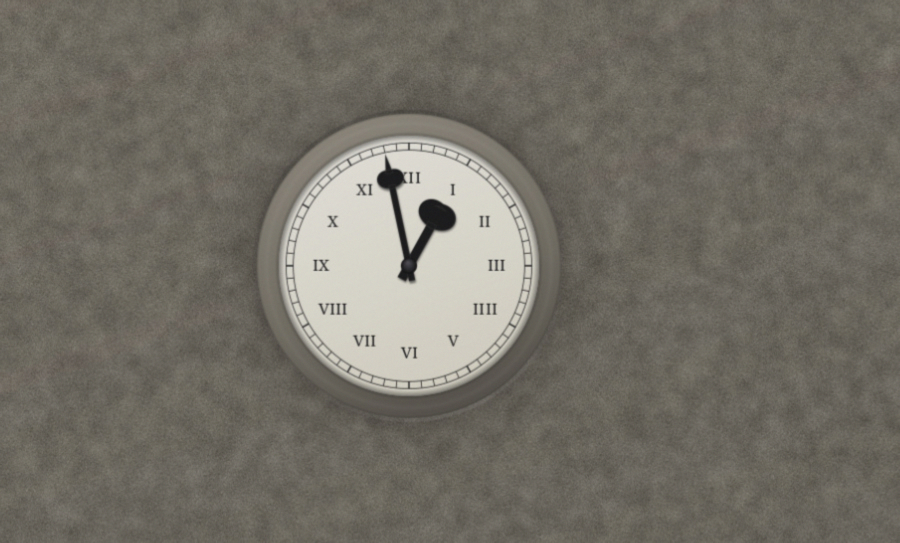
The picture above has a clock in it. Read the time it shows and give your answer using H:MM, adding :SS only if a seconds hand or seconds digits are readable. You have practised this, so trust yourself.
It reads 12:58
